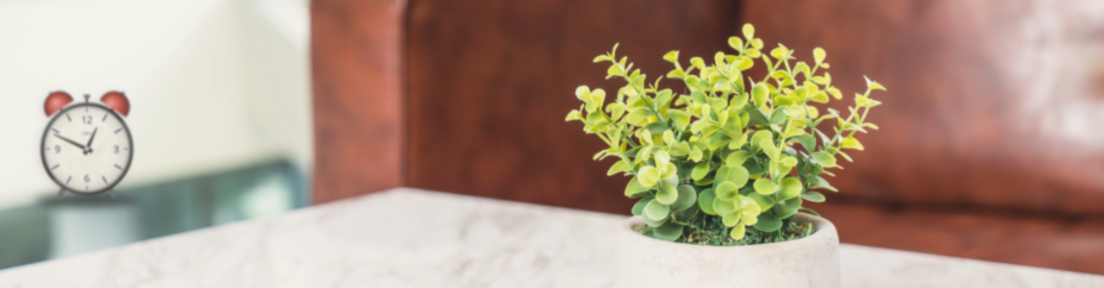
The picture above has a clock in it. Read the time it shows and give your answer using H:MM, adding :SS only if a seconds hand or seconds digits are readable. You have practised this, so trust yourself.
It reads 12:49
